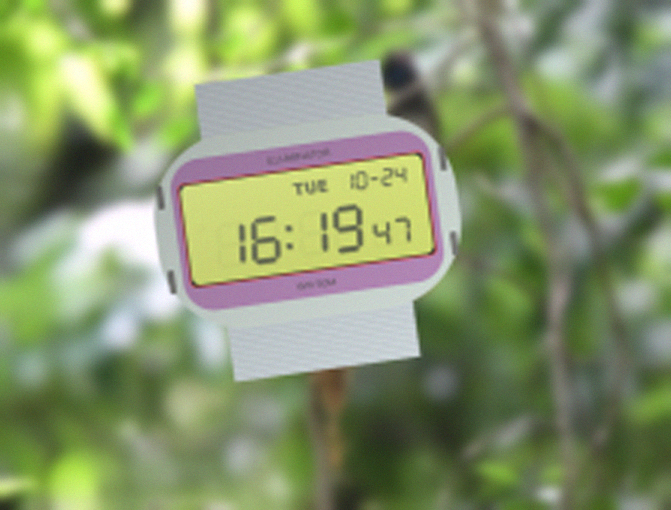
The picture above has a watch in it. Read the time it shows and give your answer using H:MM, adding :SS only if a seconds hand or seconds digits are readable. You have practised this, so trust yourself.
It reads 16:19:47
